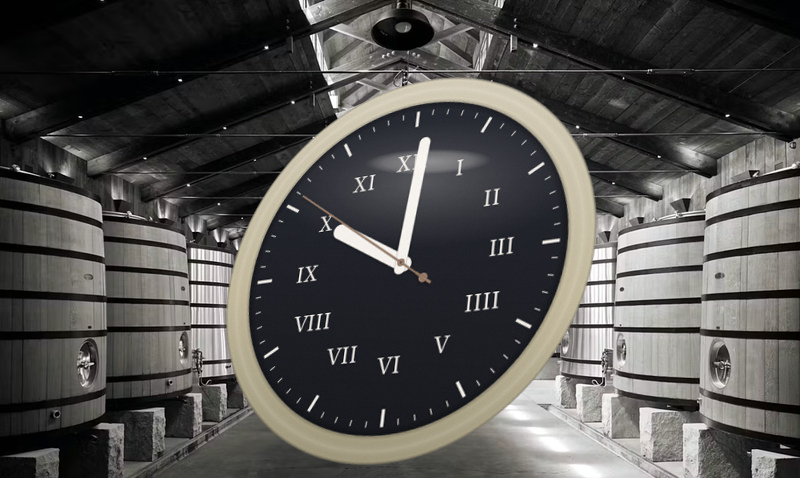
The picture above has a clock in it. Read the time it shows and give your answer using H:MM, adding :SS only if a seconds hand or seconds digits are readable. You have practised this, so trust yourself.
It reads 10:00:51
